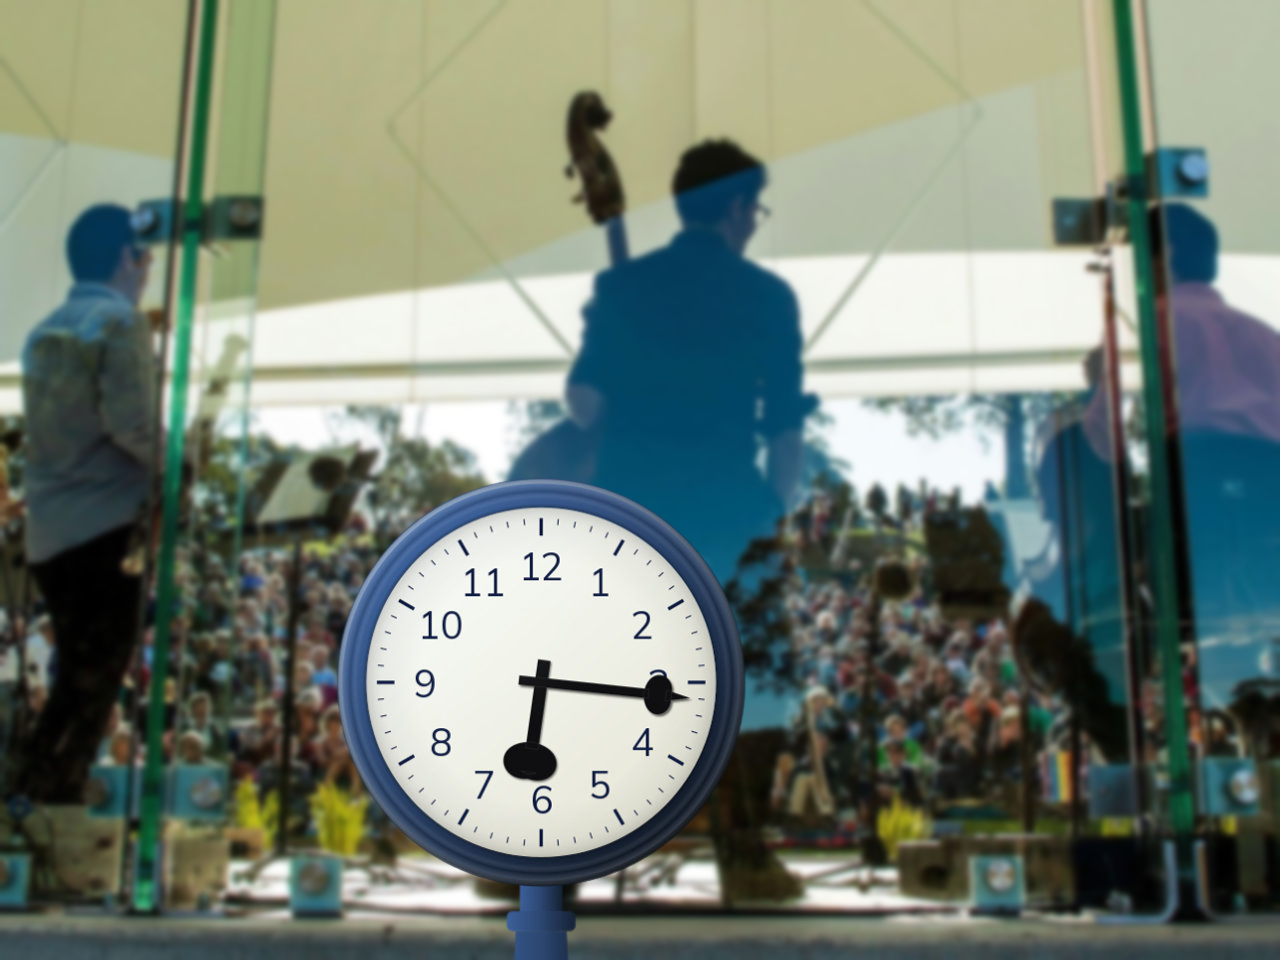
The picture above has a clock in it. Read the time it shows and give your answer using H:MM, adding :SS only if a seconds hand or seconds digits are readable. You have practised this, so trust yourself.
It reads 6:16
